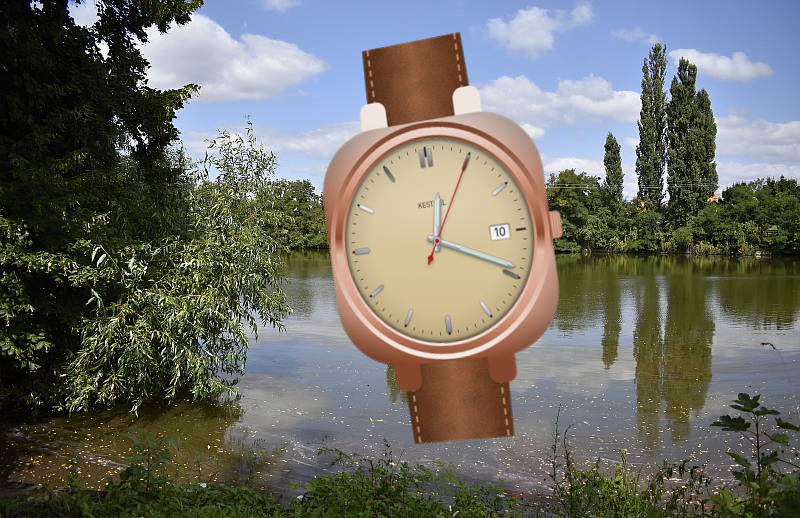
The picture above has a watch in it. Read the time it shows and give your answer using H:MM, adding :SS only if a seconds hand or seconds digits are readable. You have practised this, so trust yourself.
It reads 12:19:05
